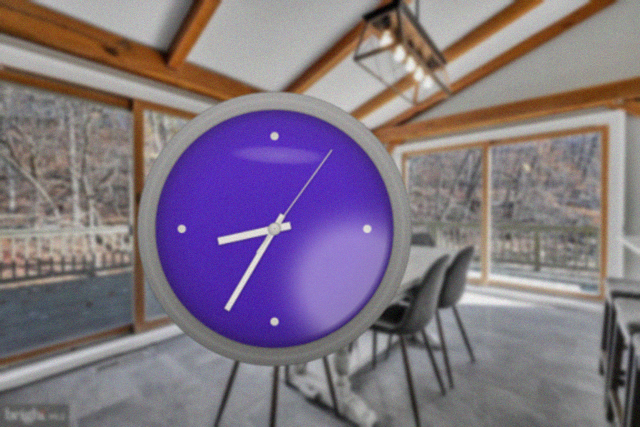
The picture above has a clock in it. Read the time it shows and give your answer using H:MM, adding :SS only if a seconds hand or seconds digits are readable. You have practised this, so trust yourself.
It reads 8:35:06
